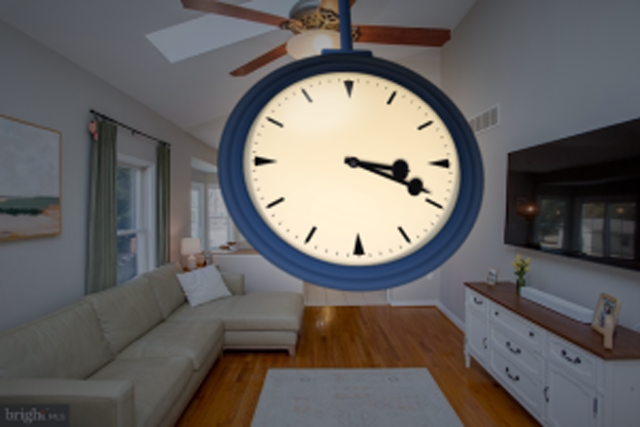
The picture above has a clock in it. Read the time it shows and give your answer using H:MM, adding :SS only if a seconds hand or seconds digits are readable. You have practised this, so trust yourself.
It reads 3:19
